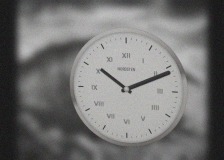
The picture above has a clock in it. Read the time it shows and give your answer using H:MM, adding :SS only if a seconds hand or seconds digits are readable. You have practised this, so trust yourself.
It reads 10:11
